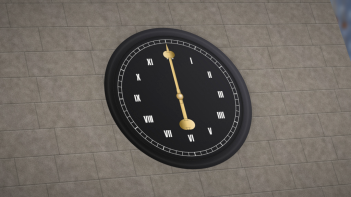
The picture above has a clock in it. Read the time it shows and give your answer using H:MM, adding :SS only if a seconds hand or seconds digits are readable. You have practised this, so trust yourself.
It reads 6:00
